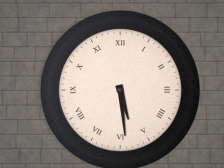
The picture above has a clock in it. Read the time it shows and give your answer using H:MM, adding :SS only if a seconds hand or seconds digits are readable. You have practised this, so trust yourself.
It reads 5:29
